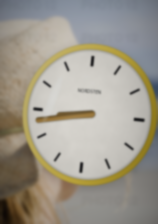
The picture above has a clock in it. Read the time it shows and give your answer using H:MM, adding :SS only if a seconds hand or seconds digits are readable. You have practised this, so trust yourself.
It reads 8:43
